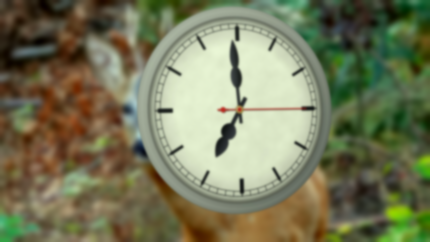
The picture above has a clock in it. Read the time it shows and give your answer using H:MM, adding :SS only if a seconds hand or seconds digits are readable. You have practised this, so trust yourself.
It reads 6:59:15
